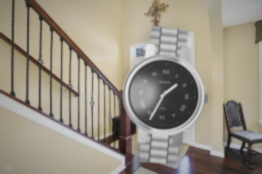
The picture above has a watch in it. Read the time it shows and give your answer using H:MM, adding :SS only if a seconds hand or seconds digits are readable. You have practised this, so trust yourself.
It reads 1:34
